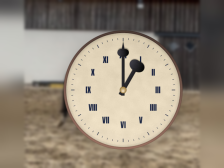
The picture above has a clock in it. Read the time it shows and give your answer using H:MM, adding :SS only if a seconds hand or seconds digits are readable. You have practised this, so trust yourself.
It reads 1:00
